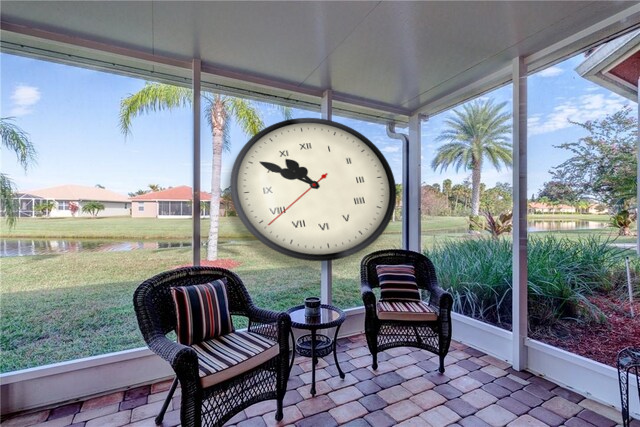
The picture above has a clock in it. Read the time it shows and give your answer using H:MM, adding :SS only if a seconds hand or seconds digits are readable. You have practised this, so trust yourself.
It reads 10:50:39
